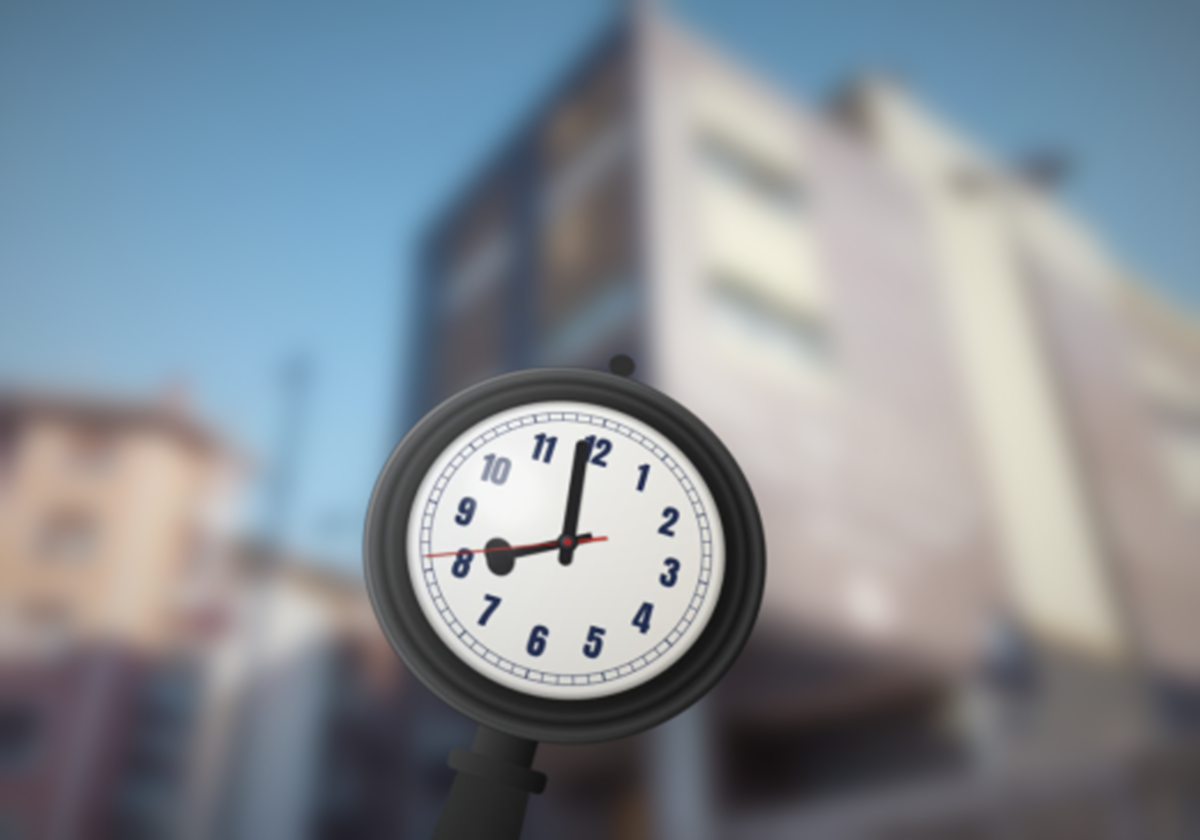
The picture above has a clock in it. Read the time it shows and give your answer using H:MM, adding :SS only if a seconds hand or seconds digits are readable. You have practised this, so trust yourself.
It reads 7:58:41
